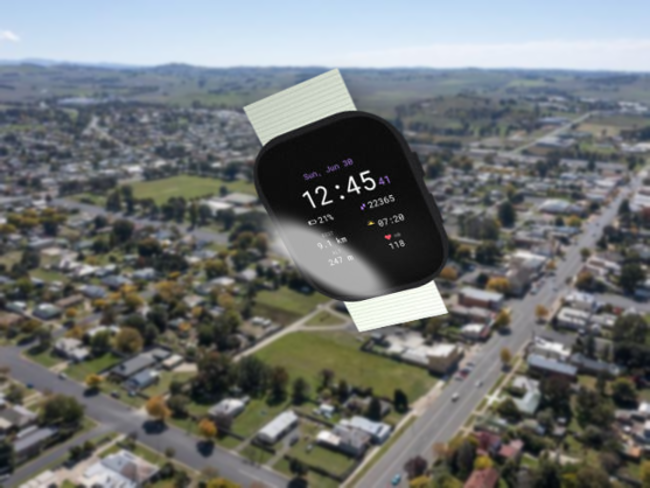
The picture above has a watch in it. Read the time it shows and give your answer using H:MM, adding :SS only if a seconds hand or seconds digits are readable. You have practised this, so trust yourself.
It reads 12:45:41
